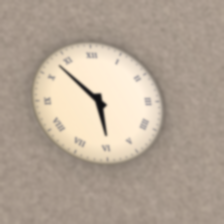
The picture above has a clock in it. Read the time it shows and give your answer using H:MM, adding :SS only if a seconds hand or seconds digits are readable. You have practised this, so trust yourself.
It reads 5:53
